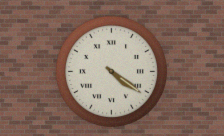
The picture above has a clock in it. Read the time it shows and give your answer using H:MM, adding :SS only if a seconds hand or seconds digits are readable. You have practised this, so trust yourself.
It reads 4:21
